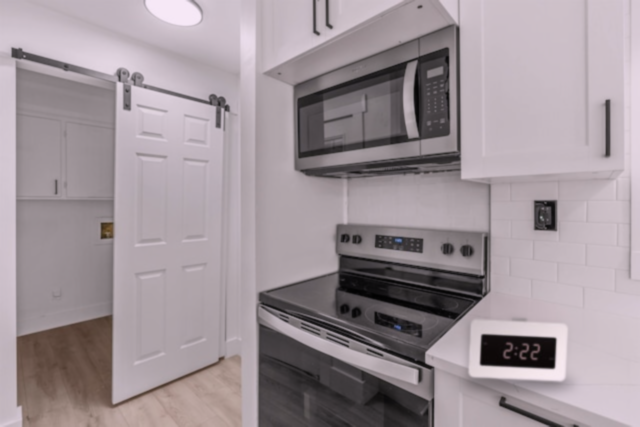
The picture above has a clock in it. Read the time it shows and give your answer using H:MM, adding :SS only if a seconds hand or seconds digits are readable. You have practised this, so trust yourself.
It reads 2:22
